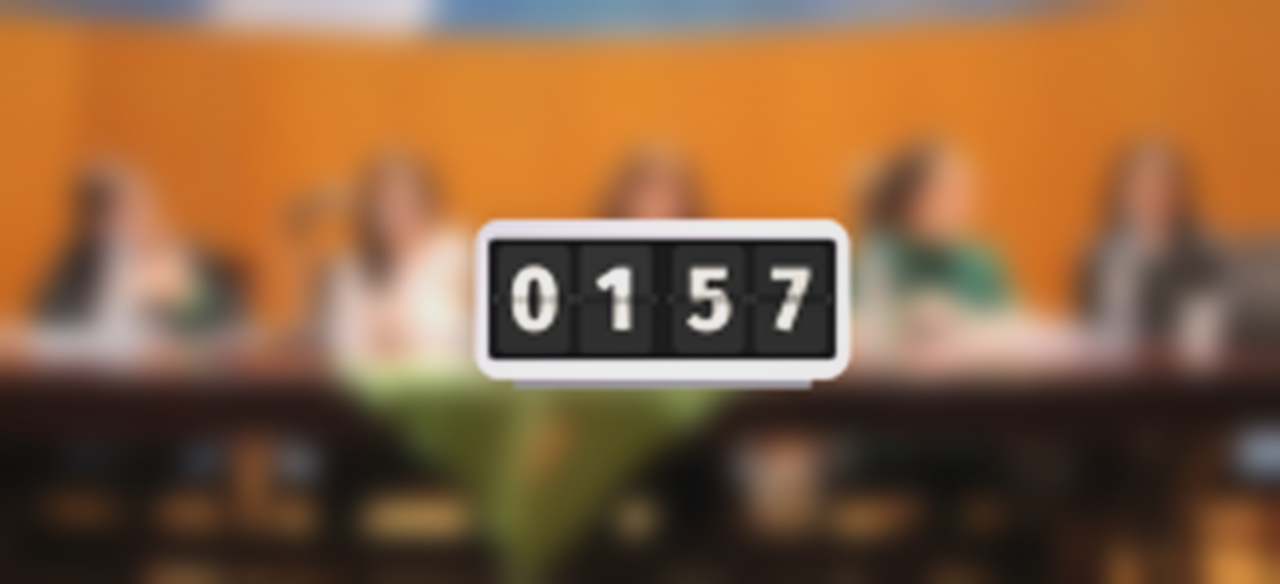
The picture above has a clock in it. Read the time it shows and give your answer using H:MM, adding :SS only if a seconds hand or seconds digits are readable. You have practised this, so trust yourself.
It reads 1:57
